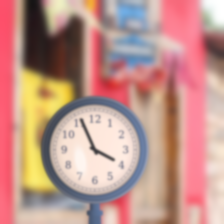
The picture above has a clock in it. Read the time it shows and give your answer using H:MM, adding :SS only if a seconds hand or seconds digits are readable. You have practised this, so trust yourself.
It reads 3:56
